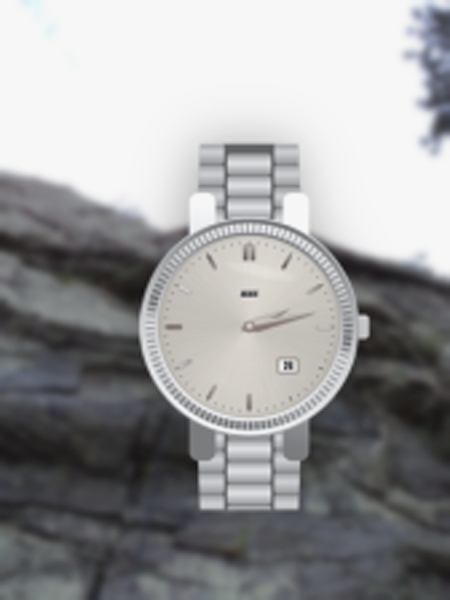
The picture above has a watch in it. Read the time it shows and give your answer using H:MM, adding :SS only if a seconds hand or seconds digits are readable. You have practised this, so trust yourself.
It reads 2:13
